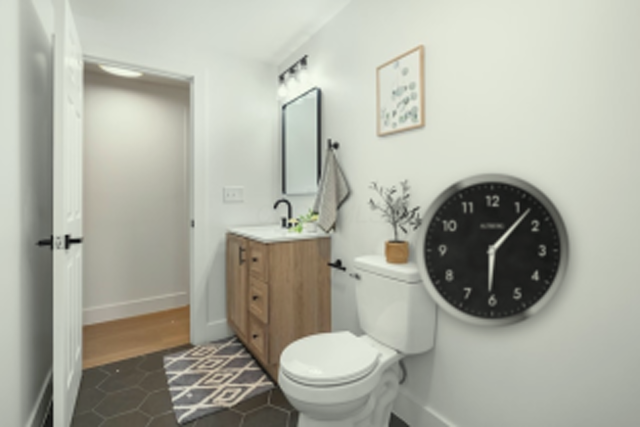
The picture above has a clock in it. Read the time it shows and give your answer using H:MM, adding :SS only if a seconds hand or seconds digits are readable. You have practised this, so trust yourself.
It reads 6:07
